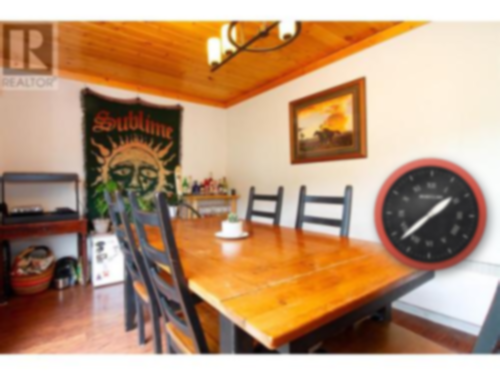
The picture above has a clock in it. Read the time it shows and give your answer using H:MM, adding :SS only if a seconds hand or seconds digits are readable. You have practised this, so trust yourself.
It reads 1:38
